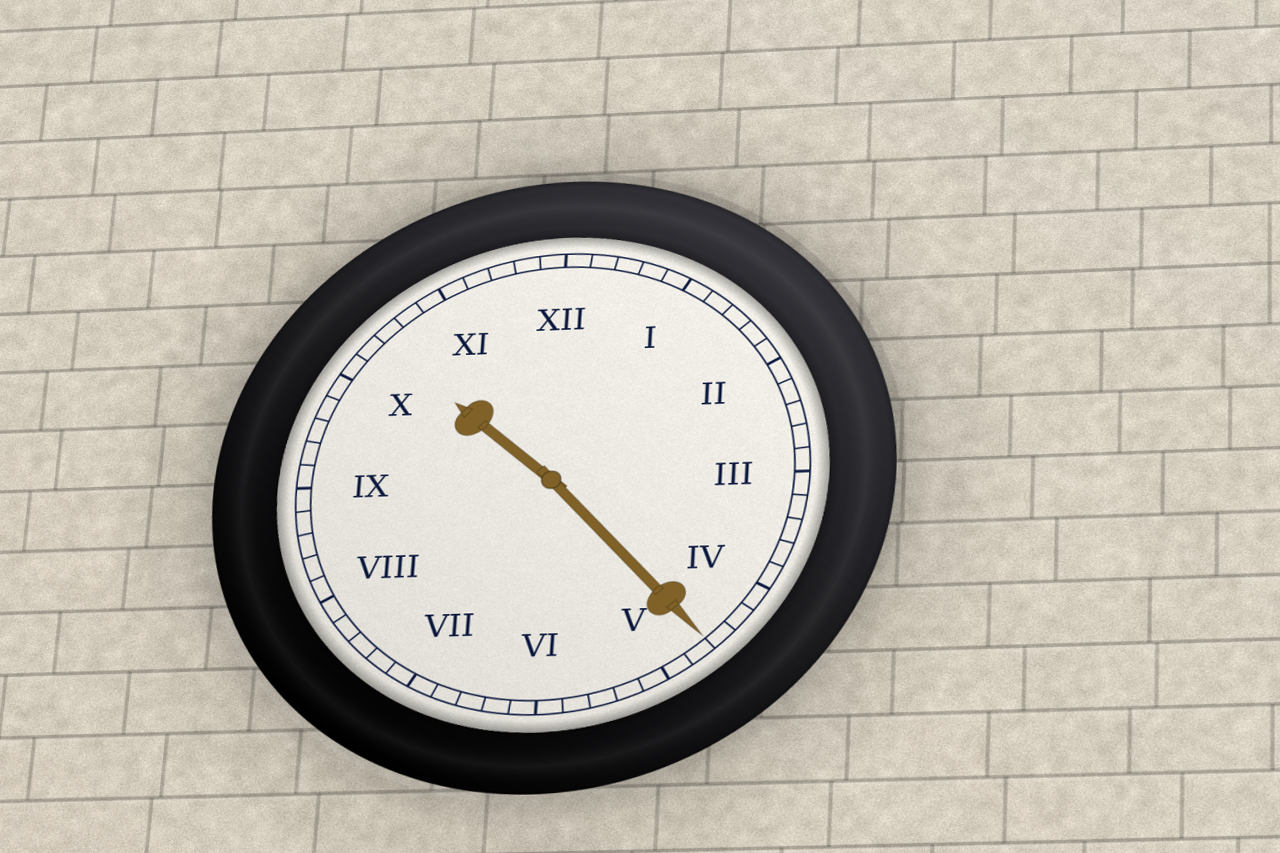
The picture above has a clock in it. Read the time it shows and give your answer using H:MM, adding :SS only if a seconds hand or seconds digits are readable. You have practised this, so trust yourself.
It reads 10:23
